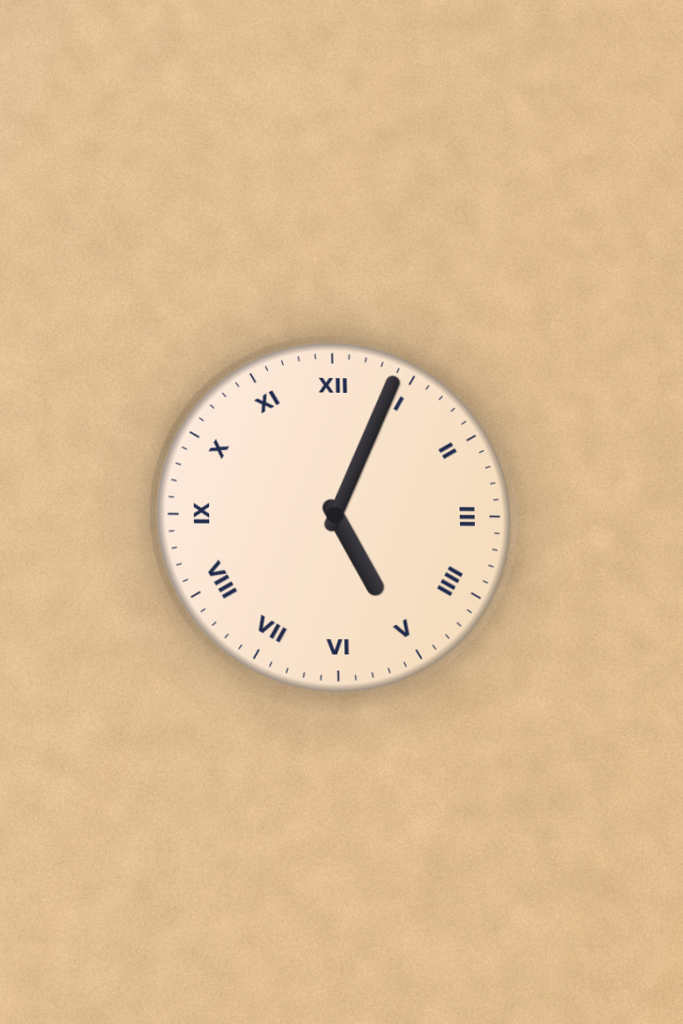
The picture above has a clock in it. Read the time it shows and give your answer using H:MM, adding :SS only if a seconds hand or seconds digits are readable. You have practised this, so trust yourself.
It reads 5:04
